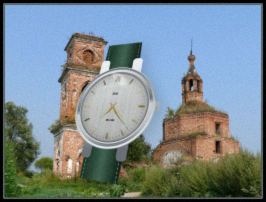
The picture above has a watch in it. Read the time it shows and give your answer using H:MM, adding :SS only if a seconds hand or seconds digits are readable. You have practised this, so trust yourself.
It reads 7:23
